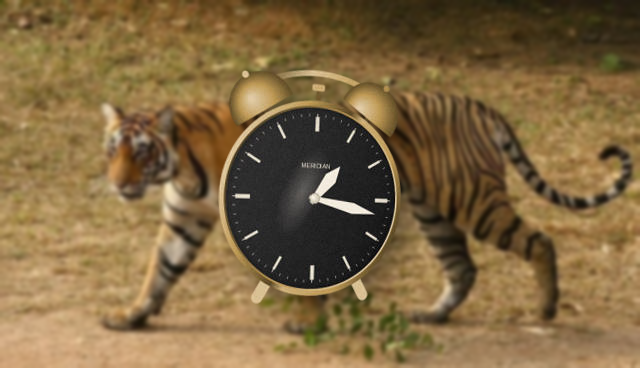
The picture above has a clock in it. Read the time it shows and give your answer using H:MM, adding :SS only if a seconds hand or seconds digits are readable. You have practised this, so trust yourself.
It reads 1:17
